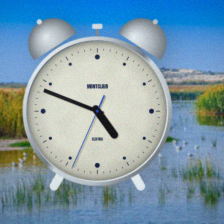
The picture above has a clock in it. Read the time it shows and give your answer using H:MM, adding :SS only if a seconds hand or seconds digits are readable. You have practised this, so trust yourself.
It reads 4:48:34
